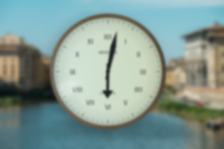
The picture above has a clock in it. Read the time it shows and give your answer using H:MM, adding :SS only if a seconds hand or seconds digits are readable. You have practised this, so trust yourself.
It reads 6:02
